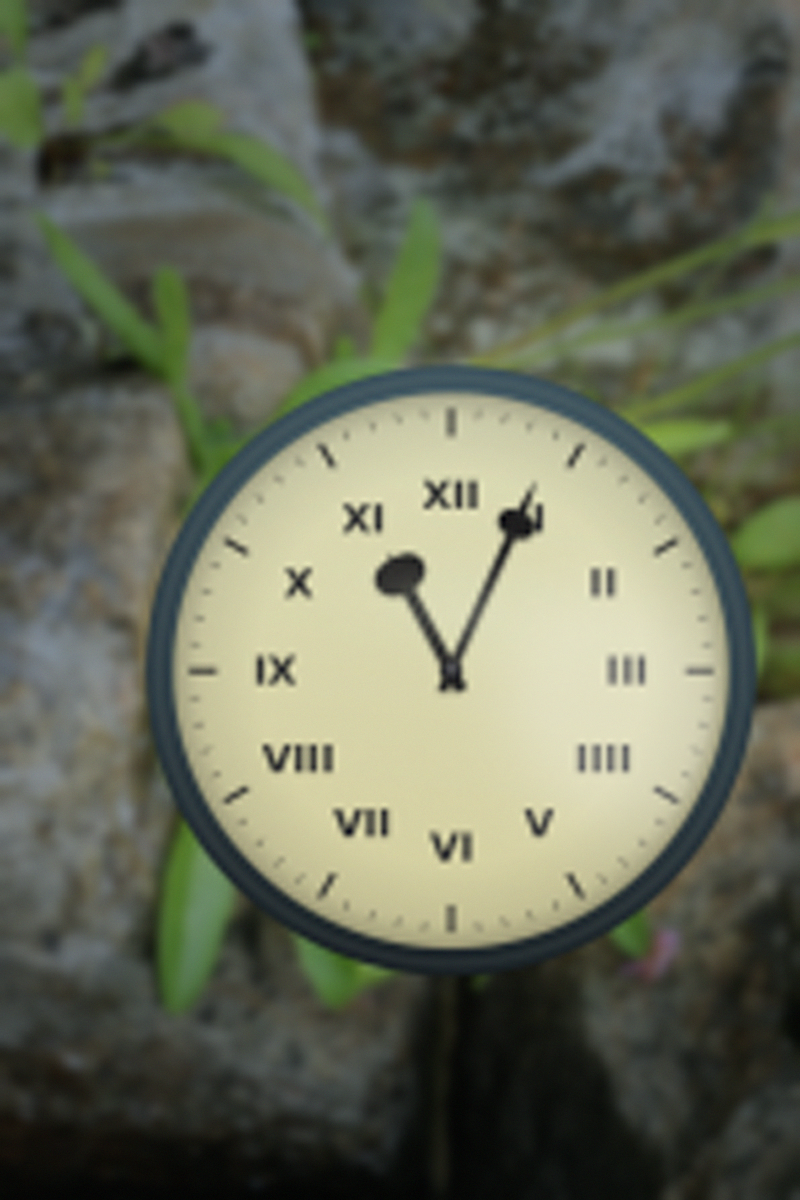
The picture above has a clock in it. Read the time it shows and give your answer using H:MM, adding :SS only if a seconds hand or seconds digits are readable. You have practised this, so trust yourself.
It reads 11:04
